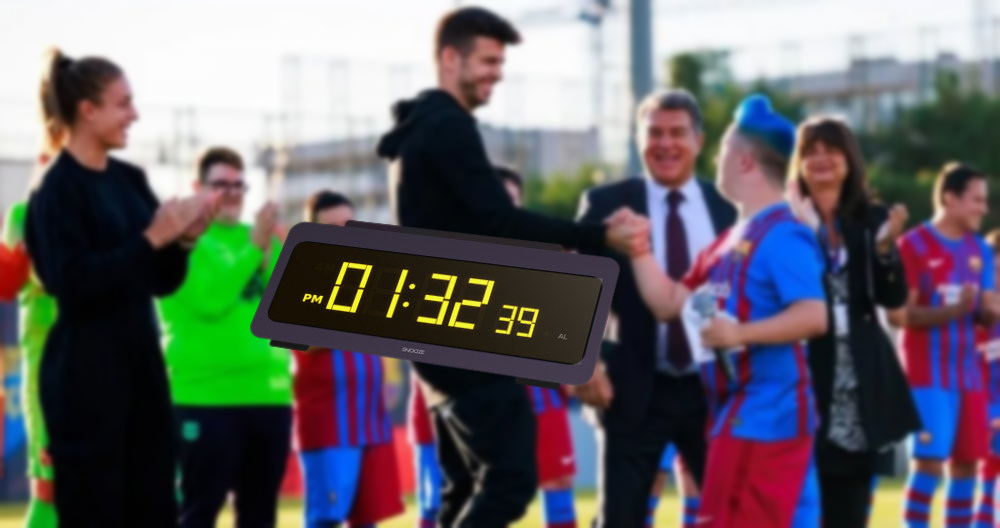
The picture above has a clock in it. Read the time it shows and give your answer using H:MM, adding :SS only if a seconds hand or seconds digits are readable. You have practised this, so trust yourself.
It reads 1:32:39
